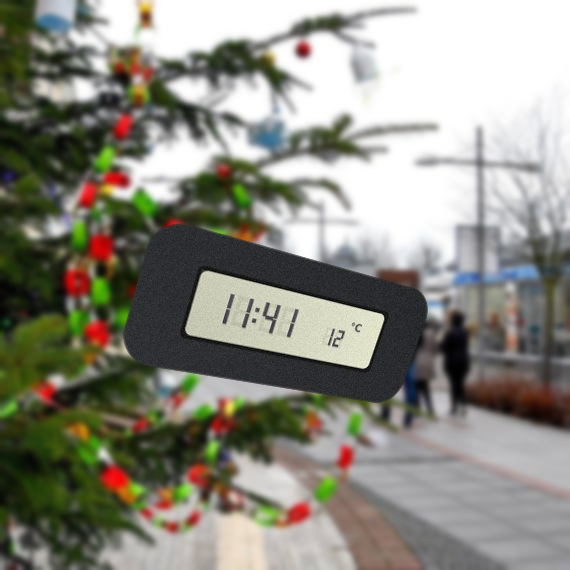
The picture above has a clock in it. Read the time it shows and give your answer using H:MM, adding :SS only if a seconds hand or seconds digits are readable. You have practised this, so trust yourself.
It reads 11:41
